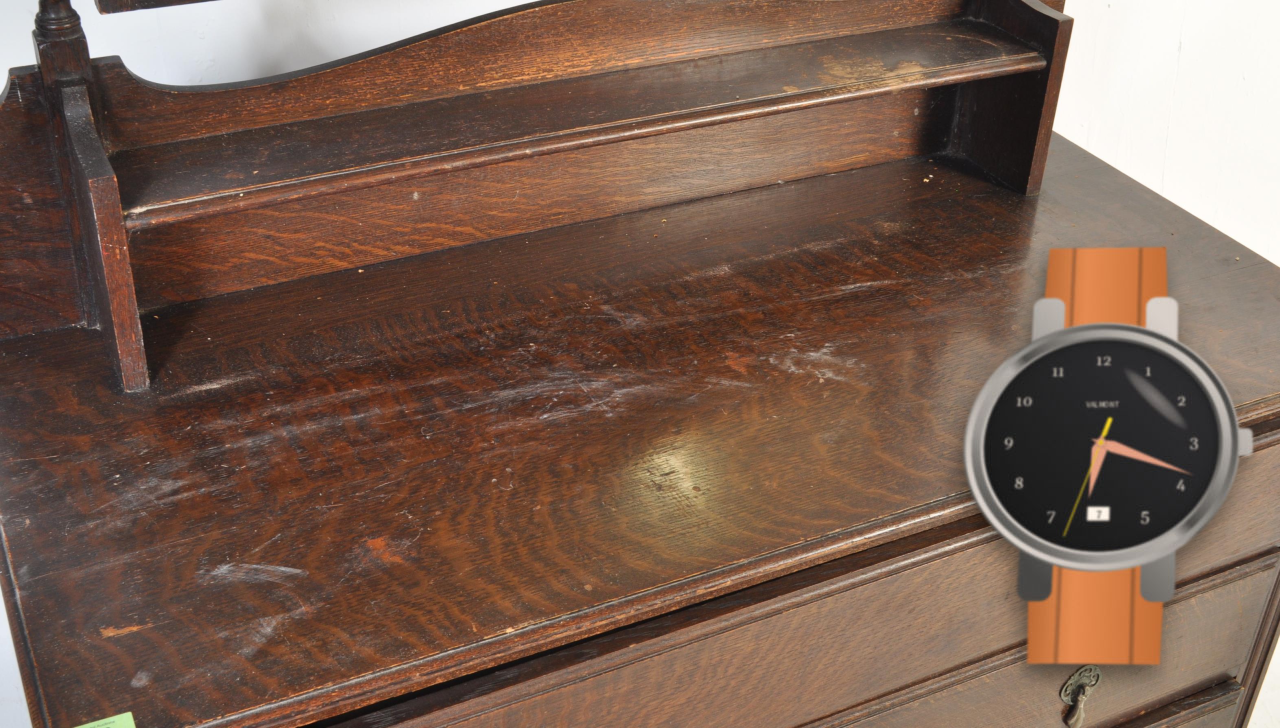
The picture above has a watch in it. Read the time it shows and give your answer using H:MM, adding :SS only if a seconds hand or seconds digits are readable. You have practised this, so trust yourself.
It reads 6:18:33
